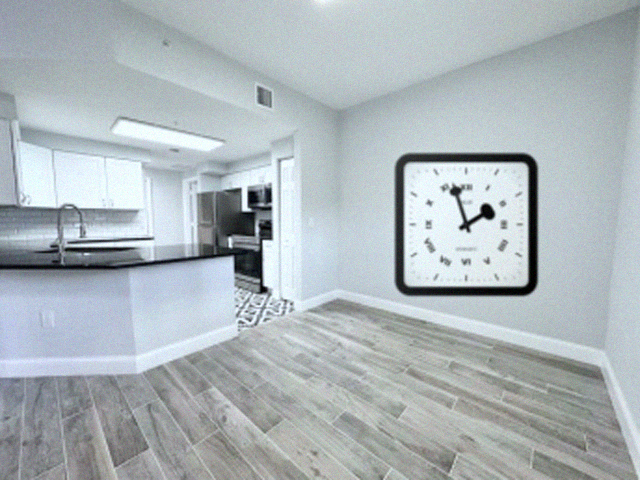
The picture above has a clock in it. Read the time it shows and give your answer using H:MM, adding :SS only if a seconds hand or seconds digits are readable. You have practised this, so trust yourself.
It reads 1:57
